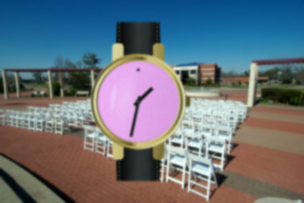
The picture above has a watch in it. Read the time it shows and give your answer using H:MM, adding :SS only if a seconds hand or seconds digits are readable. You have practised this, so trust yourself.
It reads 1:32
